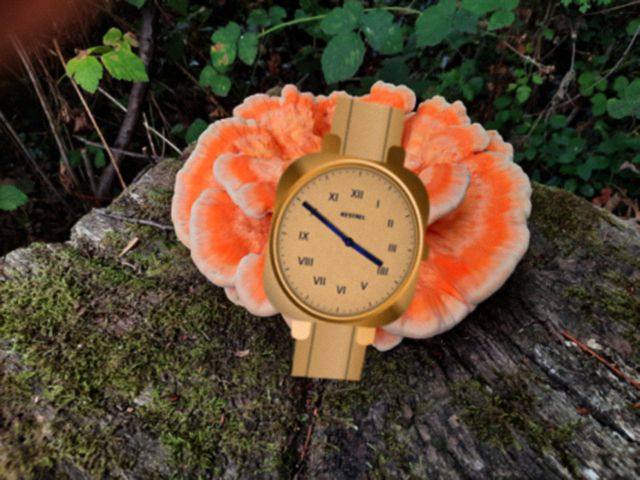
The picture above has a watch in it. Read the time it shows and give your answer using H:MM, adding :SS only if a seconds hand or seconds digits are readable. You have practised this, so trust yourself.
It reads 3:50
